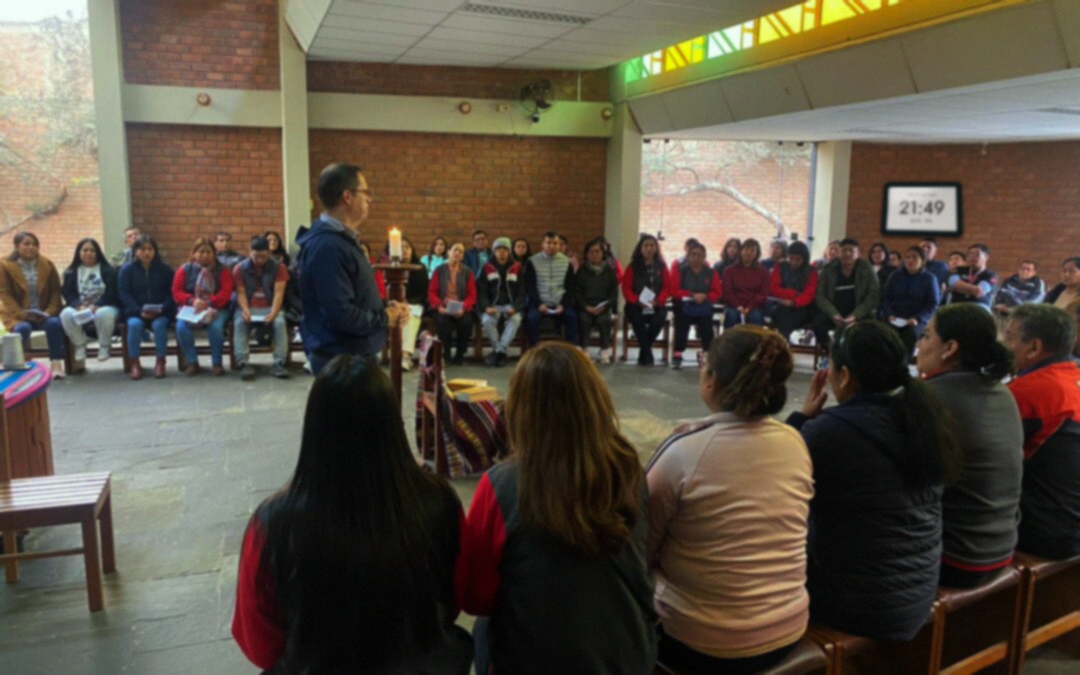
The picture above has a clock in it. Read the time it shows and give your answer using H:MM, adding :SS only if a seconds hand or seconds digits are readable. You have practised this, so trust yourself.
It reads 21:49
